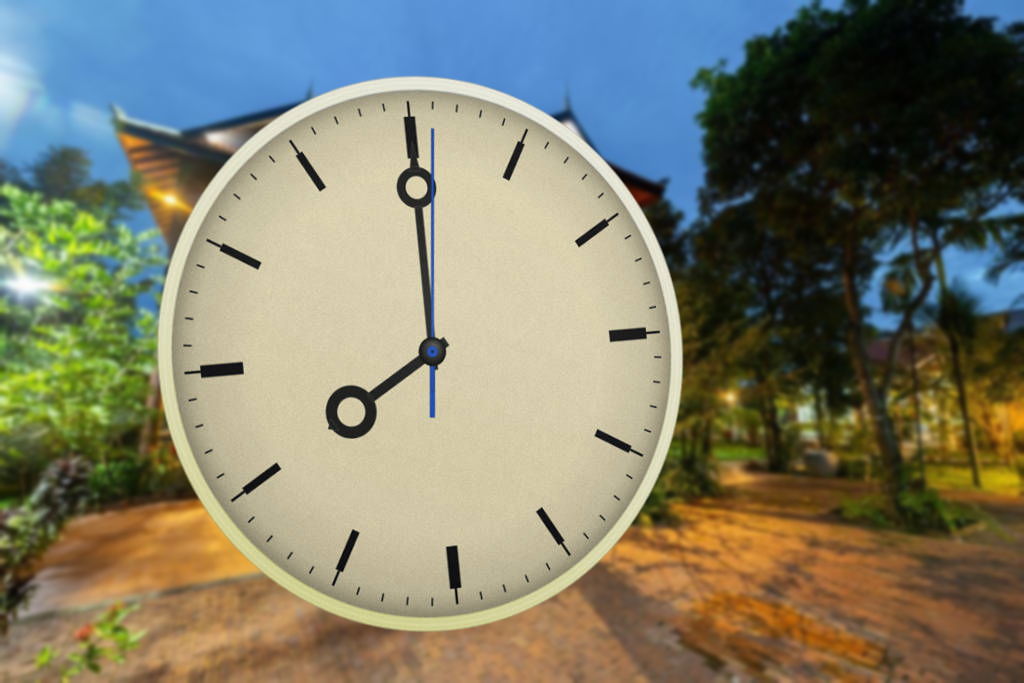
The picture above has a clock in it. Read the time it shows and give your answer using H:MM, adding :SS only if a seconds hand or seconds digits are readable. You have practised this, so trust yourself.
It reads 8:00:01
